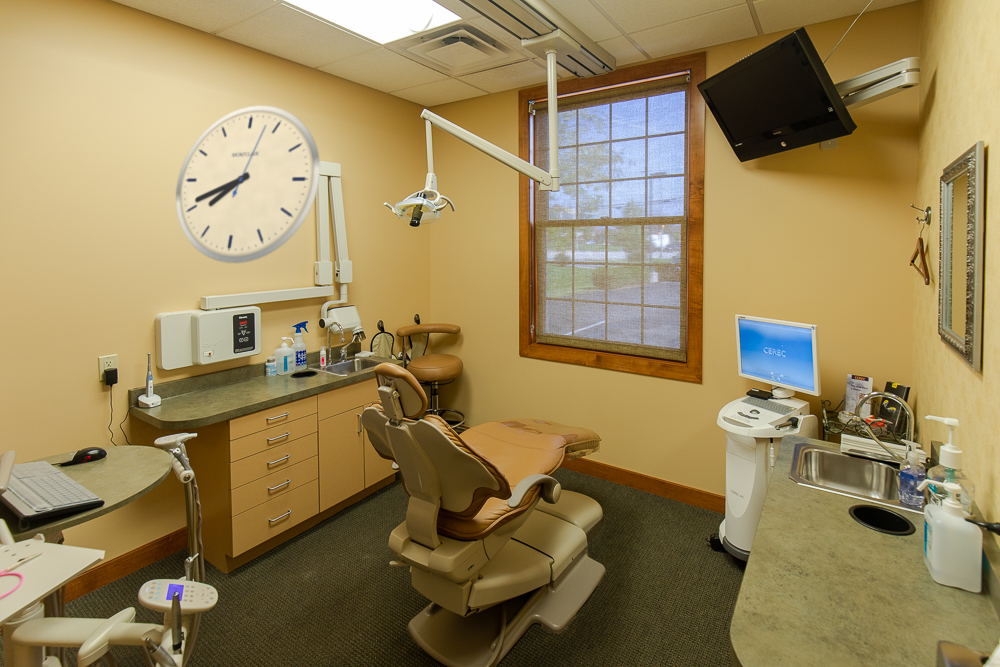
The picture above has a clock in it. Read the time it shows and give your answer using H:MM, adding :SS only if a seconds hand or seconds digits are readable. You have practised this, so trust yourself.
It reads 7:41:03
